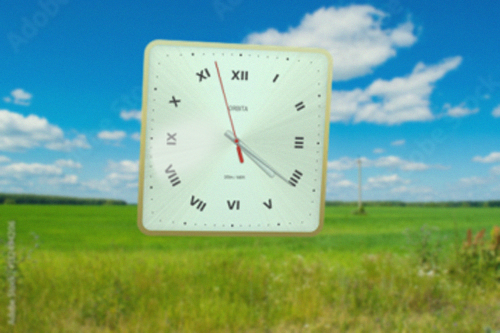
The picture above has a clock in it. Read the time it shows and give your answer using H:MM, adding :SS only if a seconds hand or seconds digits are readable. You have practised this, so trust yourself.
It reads 4:20:57
